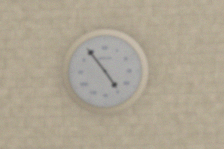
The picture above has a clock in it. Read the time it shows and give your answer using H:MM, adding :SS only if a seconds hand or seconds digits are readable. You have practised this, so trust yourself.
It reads 4:54
